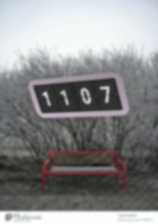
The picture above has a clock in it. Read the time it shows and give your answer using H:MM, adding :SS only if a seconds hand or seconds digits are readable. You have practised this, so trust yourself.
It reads 11:07
